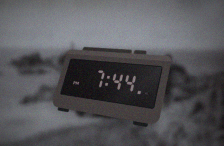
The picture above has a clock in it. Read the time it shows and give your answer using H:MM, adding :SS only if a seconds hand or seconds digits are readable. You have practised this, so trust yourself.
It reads 7:44
